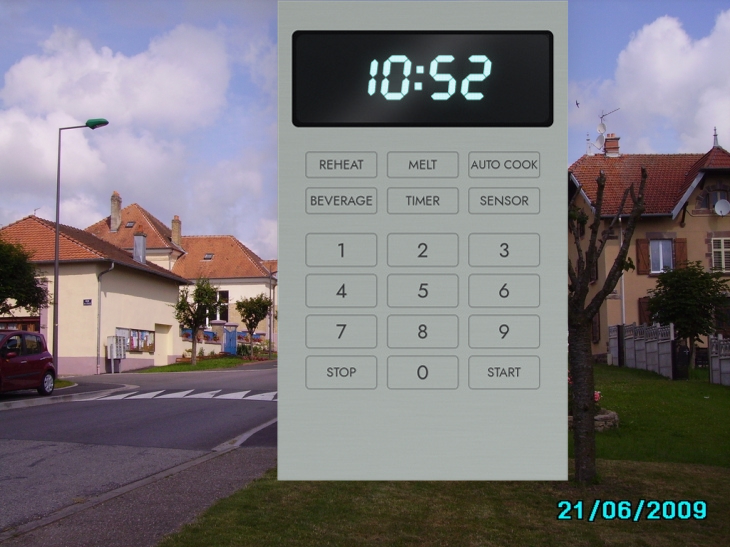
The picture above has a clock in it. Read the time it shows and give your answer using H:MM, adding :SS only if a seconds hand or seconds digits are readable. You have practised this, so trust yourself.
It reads 10:52
